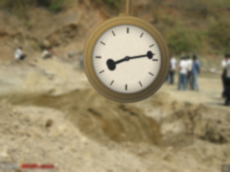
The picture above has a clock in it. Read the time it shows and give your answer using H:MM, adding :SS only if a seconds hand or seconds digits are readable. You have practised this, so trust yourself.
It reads 8:13
